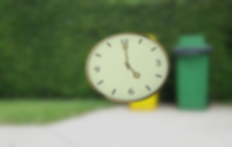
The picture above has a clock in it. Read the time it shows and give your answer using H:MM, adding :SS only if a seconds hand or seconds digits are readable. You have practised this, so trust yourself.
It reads 5:00
